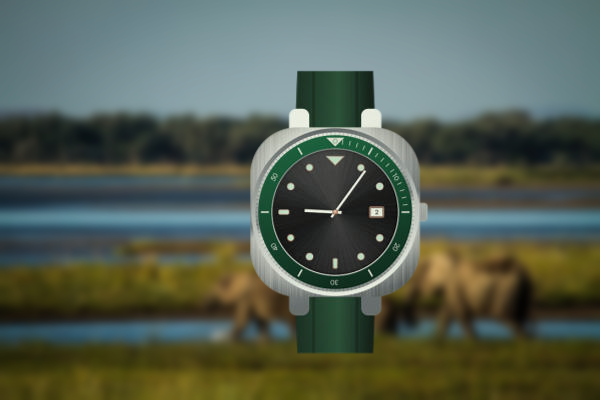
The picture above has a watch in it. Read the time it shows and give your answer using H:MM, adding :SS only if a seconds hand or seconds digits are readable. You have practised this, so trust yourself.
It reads 9:06
